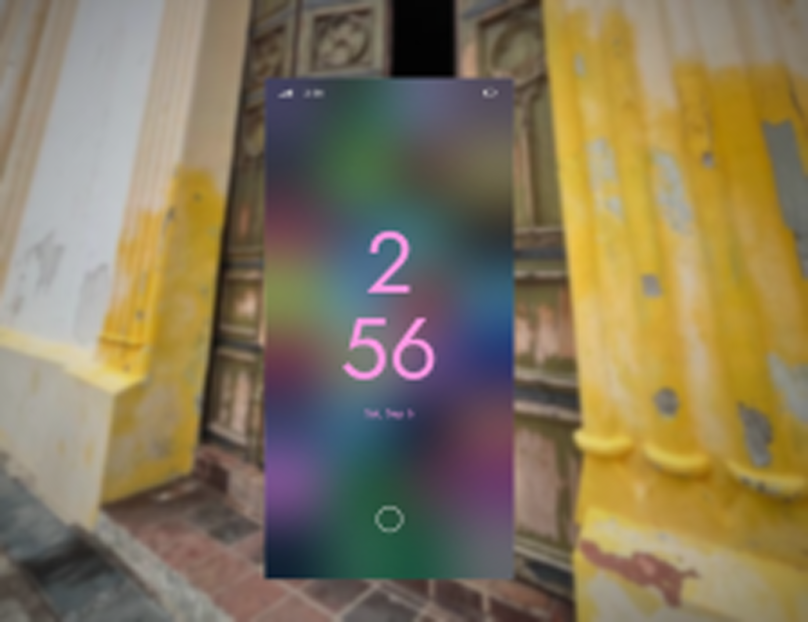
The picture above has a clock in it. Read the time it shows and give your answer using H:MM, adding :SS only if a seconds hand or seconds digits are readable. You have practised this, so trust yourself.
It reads 2:56
